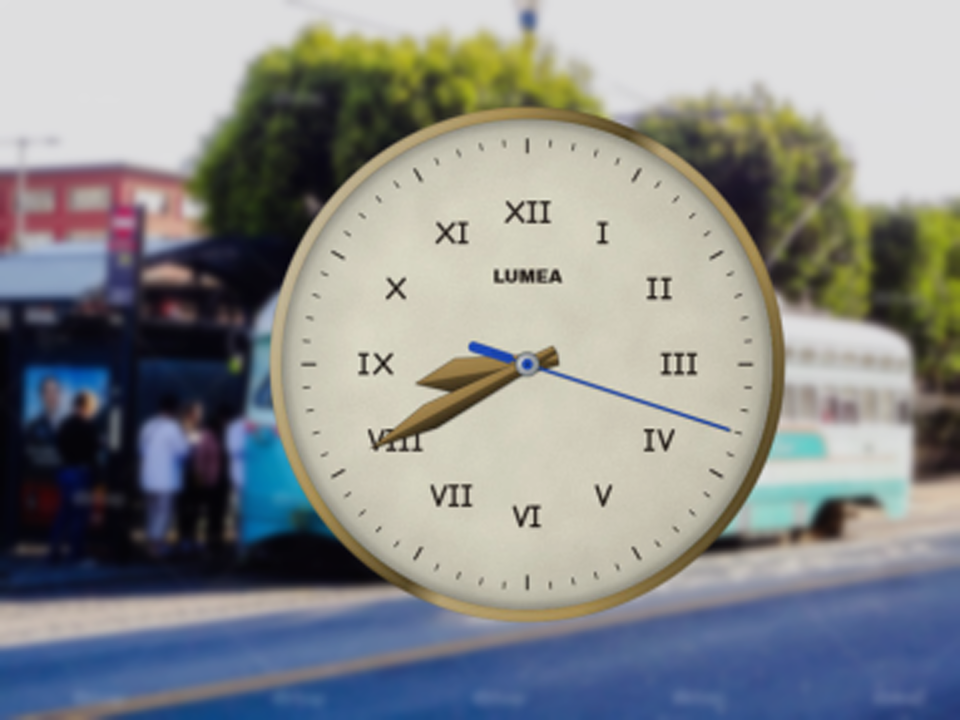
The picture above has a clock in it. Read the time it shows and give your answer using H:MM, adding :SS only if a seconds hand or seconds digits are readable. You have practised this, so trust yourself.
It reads 8:40:18
